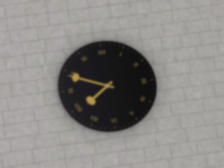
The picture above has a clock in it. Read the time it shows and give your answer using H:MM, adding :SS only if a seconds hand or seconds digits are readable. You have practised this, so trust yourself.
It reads 7:49
